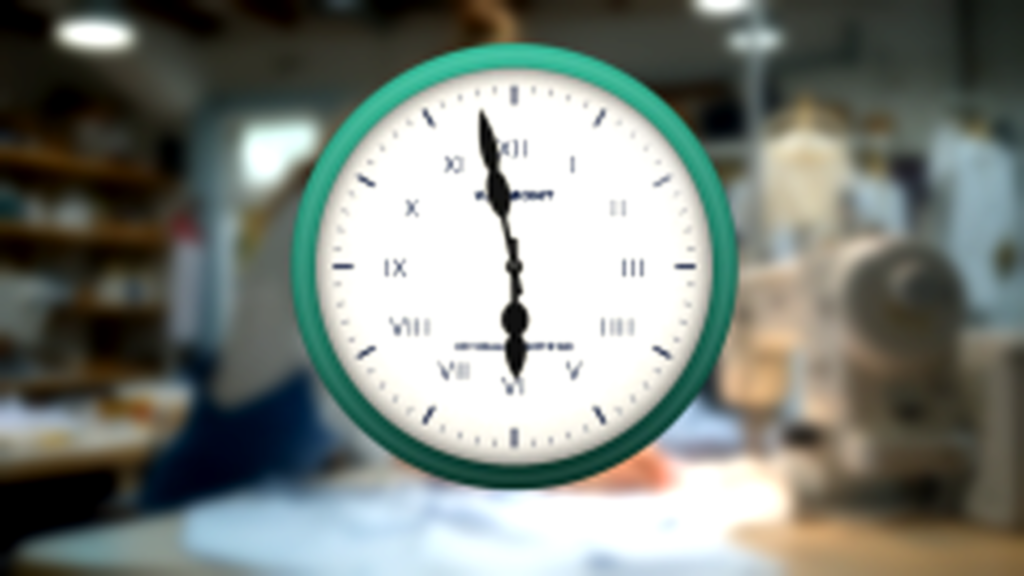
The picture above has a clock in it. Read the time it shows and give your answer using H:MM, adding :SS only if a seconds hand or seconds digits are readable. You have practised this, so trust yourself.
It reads 5:58
